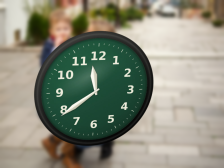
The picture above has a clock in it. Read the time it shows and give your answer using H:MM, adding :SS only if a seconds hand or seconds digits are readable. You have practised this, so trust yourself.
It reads 11:39
